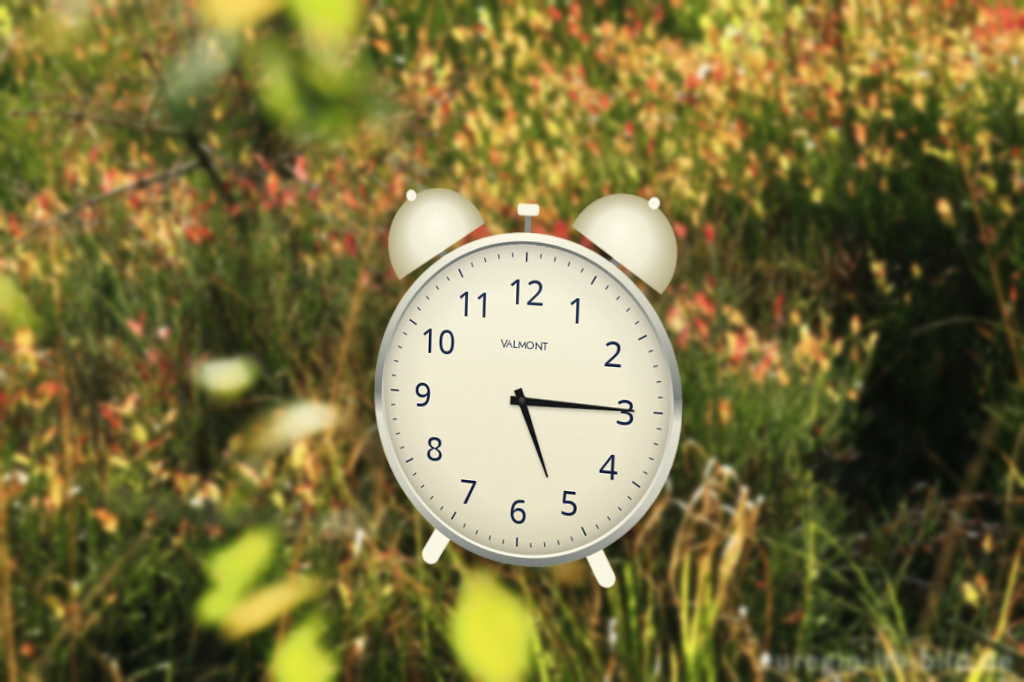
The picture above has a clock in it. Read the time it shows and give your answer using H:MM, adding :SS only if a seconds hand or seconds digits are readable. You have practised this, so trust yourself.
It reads 5:15
